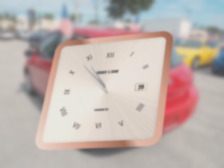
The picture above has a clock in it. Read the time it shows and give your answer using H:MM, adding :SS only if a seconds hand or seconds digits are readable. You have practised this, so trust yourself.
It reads 10:53
